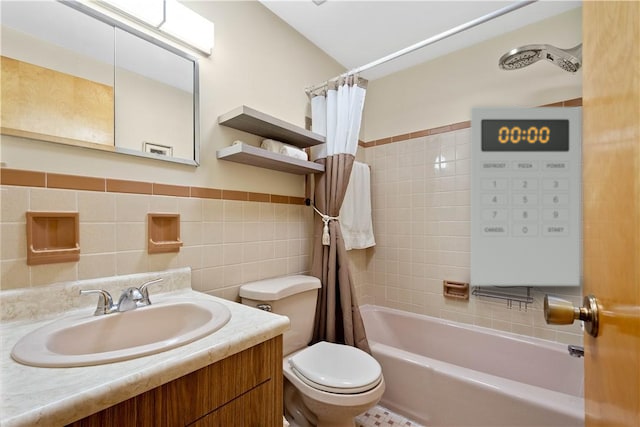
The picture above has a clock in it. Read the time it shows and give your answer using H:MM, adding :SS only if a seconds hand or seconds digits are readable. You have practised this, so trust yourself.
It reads 0:00
